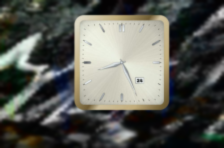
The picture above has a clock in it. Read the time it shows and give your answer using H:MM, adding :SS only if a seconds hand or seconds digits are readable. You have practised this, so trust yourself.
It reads 8:26
